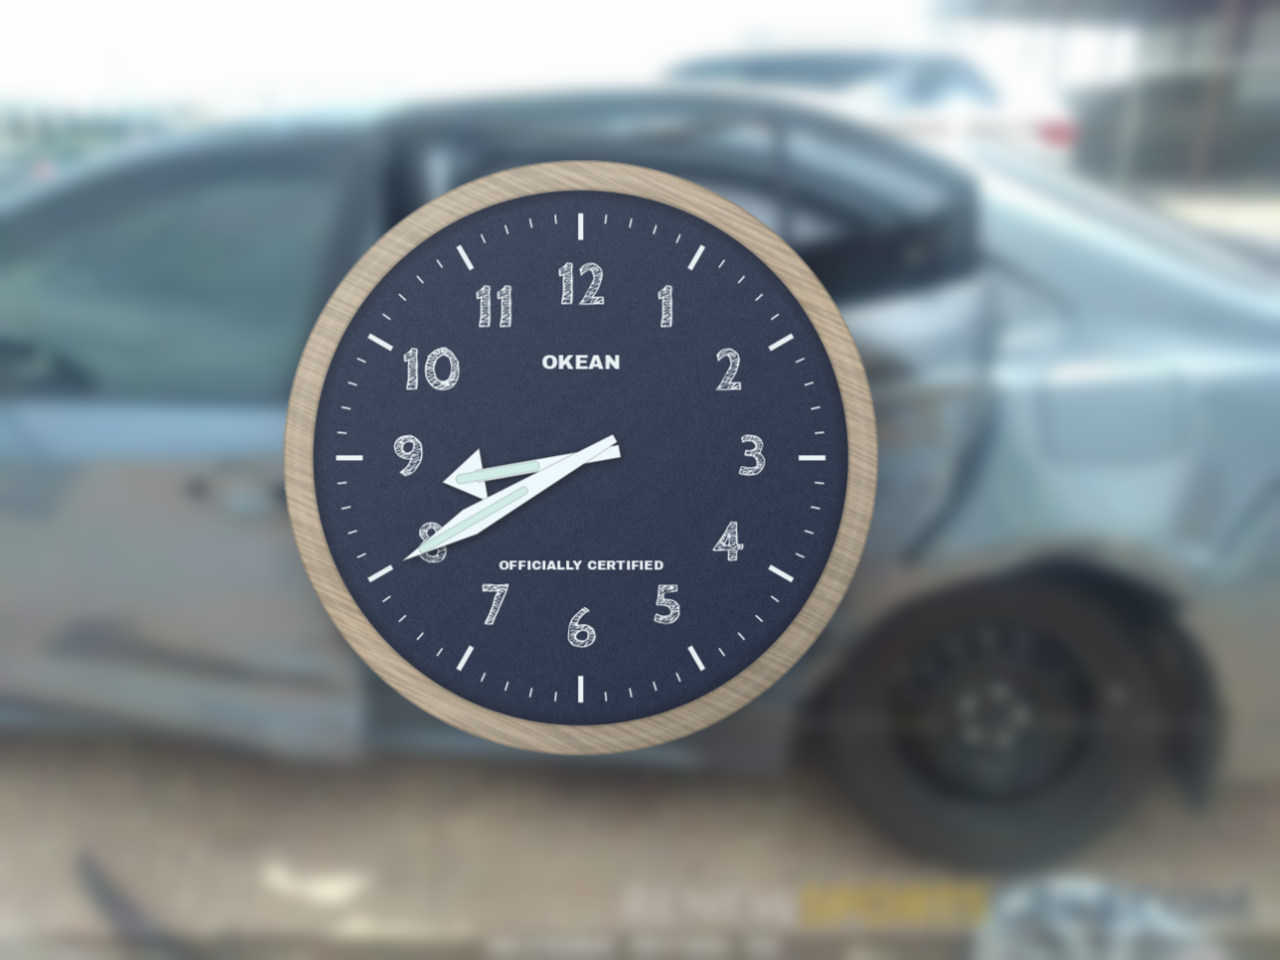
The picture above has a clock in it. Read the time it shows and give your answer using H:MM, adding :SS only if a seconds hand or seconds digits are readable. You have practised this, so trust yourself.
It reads 8:40
